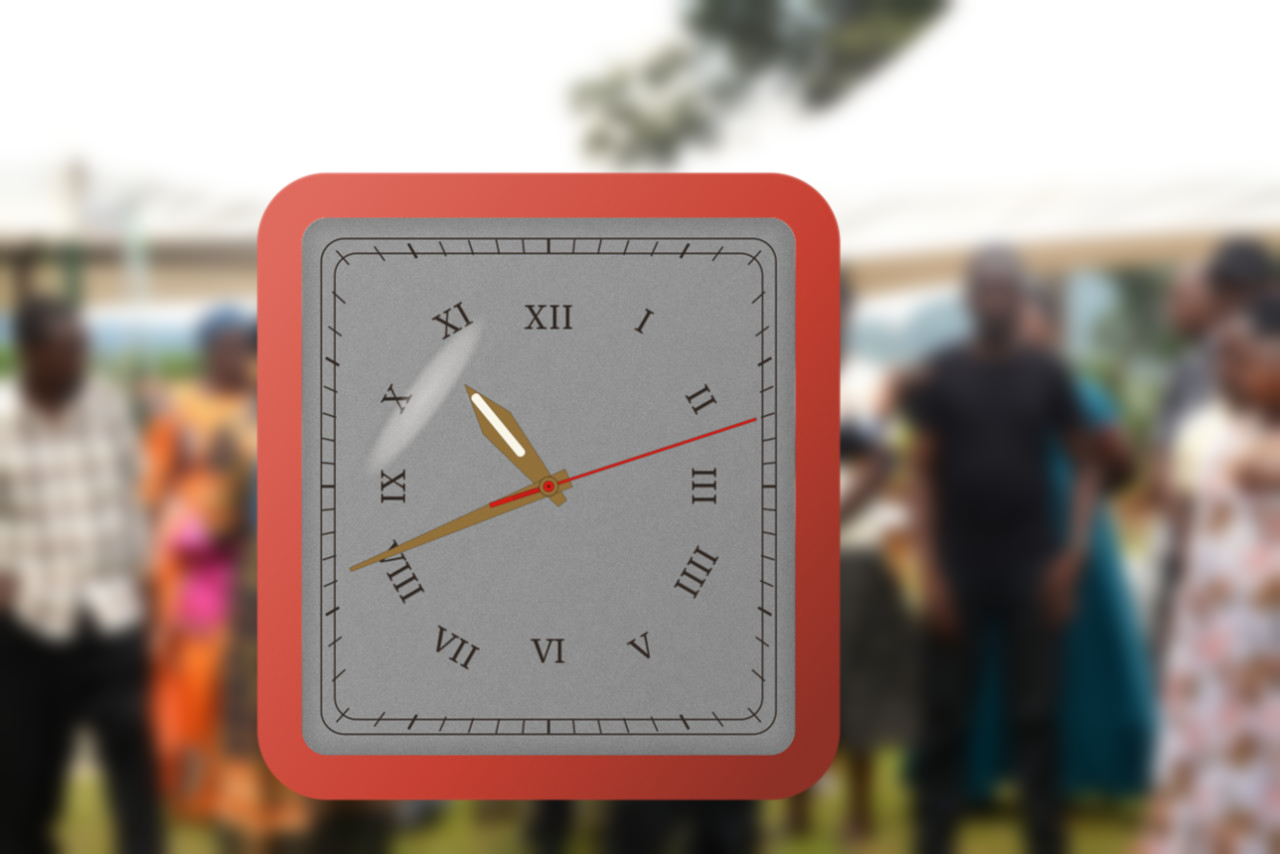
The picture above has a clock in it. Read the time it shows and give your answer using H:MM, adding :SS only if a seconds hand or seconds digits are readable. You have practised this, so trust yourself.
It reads 10:41:12
